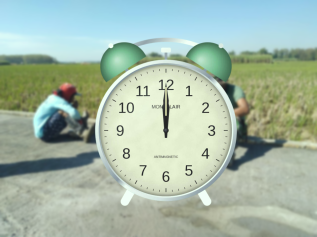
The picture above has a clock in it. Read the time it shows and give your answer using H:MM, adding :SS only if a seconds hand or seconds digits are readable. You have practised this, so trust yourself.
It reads 12:00
